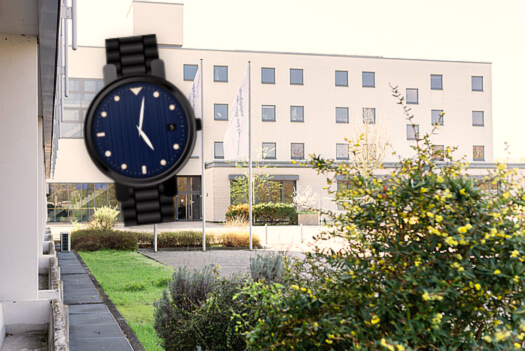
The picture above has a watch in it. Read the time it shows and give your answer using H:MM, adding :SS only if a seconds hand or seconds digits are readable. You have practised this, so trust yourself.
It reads 5:02
